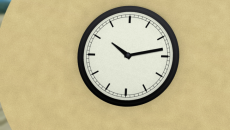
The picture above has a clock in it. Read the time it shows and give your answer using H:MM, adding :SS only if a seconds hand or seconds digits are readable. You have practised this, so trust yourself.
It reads 10:13
